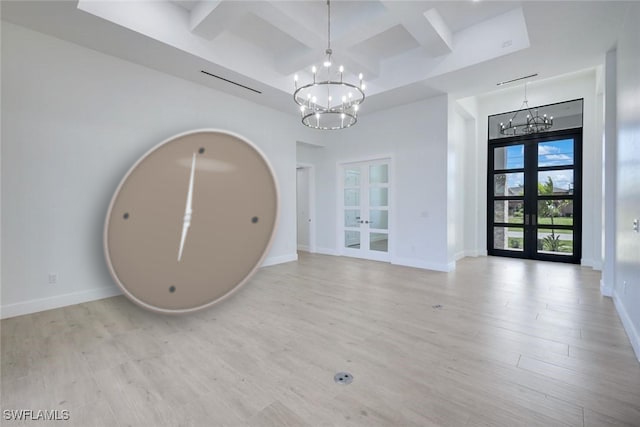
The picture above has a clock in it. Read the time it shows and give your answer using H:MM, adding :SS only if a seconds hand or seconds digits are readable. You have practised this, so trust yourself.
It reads 5:59
